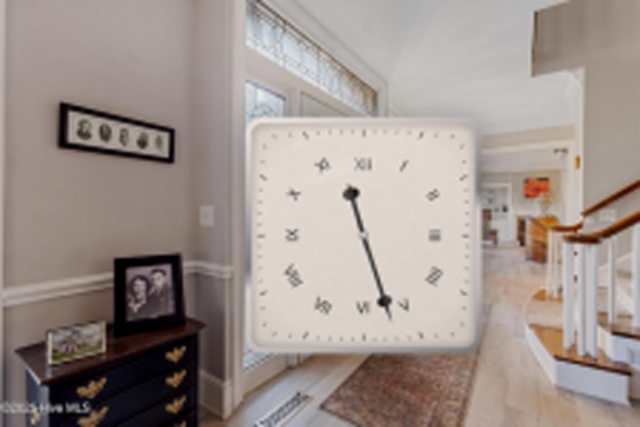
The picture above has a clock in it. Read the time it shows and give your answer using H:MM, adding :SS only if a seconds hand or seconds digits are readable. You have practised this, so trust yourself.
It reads 11:27
